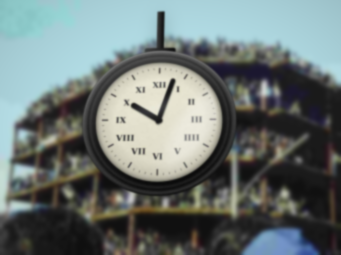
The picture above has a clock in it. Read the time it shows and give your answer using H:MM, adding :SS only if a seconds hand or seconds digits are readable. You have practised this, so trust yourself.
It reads 10:03
